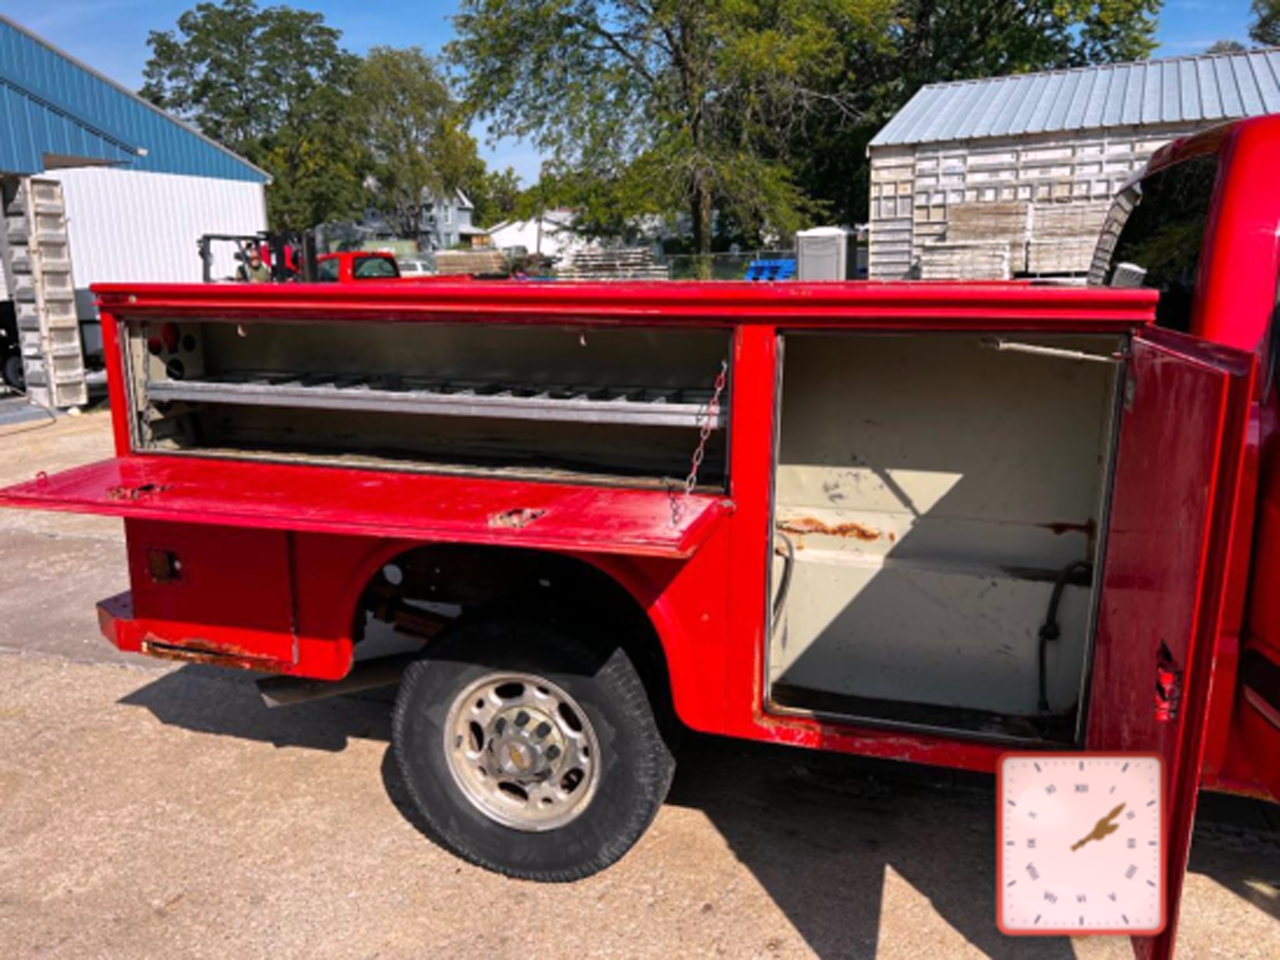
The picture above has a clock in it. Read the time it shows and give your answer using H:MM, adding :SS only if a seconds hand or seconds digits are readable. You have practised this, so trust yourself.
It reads 2:08
